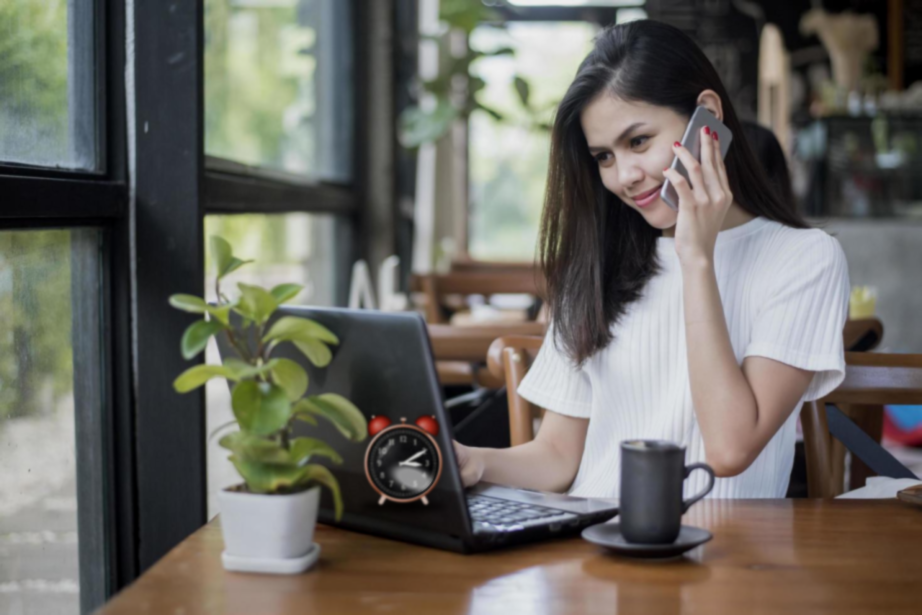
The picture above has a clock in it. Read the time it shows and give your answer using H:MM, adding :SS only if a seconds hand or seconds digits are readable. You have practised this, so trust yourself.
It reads 3:10
